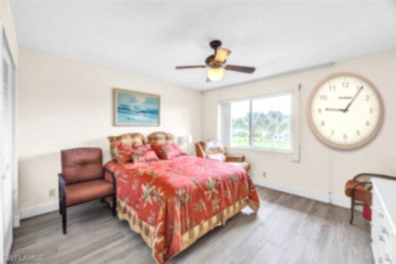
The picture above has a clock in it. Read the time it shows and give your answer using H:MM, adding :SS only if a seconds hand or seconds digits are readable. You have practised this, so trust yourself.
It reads 9:06
